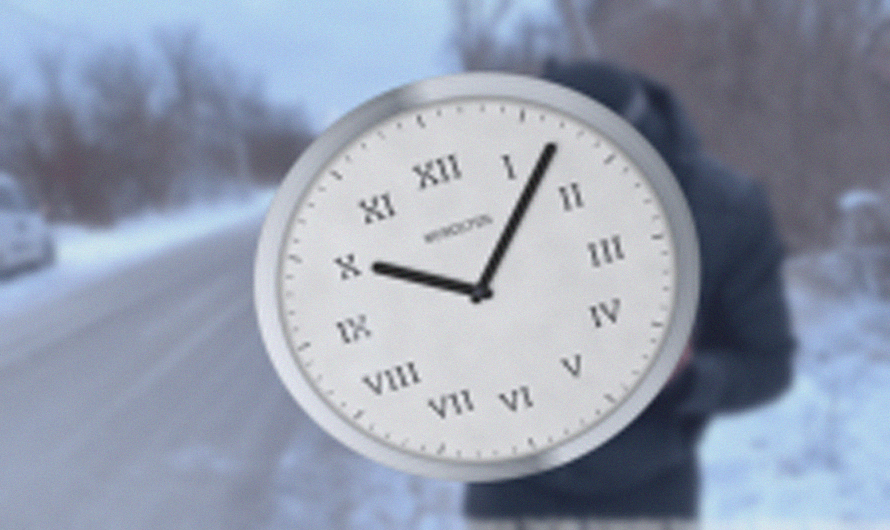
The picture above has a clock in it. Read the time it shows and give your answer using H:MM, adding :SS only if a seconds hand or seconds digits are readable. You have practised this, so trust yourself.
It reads 10:07
